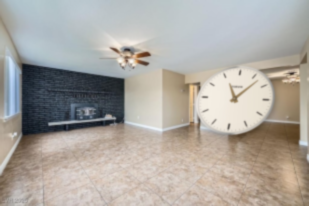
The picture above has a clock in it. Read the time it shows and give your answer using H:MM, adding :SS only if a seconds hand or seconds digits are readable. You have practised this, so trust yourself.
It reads 11:07
